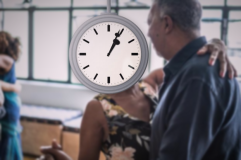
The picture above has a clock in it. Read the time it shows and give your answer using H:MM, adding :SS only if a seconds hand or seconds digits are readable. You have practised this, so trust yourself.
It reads 1:04
